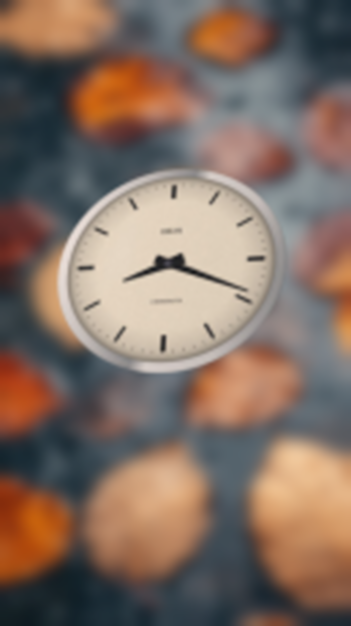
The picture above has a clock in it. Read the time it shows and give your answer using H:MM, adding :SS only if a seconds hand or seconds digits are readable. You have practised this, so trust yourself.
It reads 8:19
